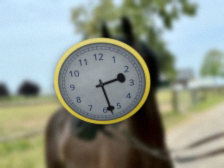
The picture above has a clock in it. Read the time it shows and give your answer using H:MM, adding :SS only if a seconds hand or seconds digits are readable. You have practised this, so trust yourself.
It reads 2:28
